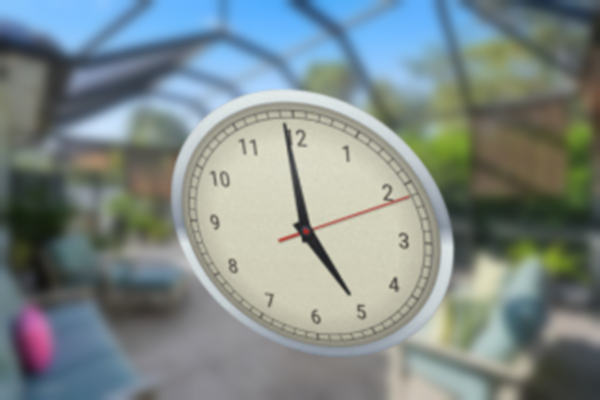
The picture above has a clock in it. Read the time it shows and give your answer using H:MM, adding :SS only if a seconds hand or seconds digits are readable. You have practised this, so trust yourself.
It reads 4:59:11
